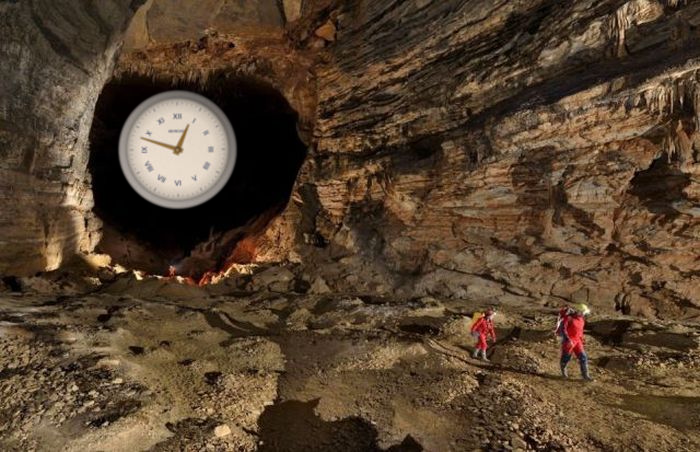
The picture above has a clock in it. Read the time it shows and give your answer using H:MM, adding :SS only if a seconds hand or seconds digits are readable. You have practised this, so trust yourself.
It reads 12:48
